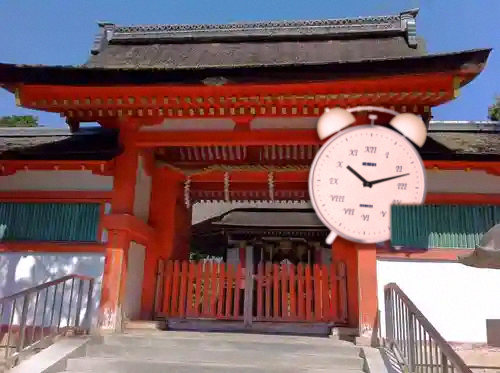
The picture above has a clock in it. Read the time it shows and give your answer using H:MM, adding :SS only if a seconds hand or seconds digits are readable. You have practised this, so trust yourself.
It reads 10:12
